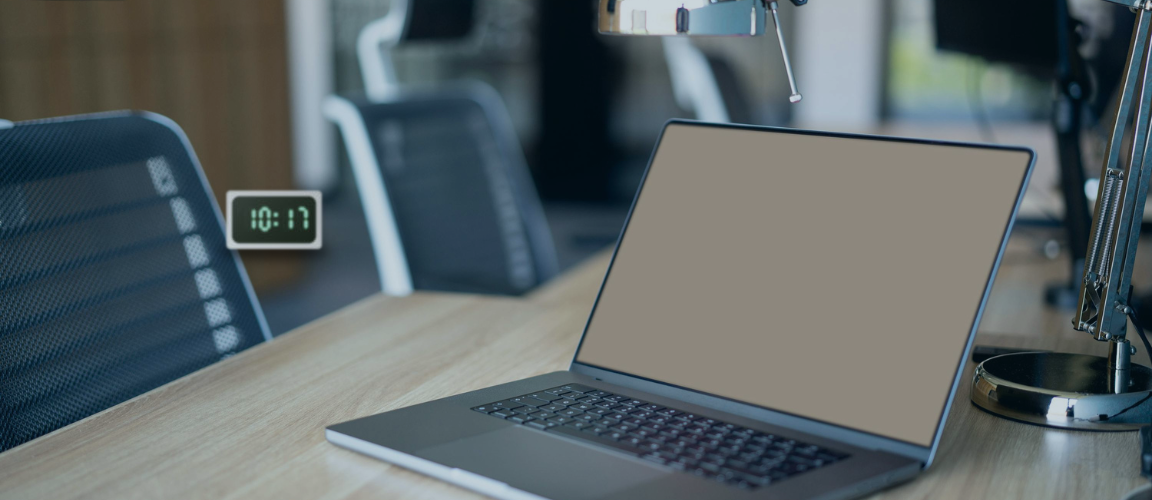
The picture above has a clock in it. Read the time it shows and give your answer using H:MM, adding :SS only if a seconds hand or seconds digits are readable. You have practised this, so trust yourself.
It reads 10:17
